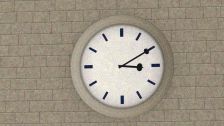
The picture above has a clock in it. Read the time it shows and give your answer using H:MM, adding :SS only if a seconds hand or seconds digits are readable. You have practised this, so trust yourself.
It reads 3:10
